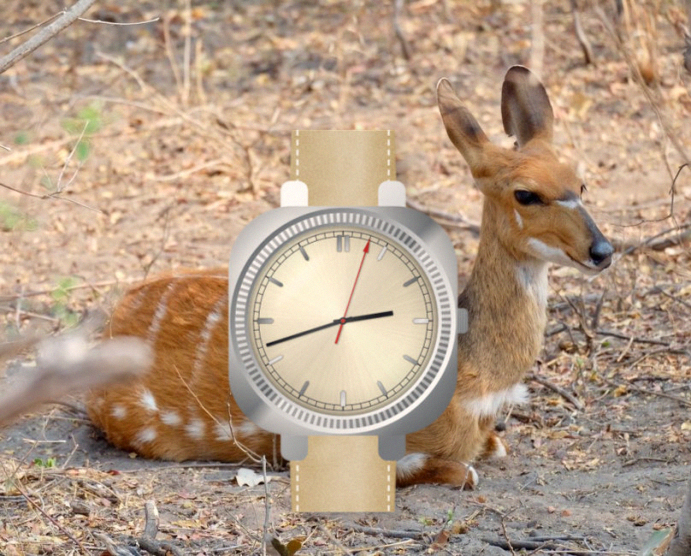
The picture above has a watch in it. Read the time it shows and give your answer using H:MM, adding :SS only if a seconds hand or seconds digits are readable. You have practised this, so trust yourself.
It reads 2:42:03
